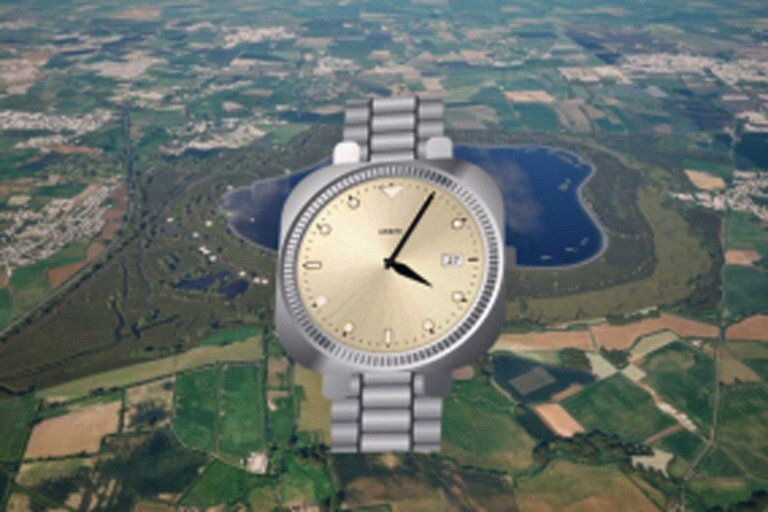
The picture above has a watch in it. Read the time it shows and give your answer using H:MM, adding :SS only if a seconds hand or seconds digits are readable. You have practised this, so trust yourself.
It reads 4:05
